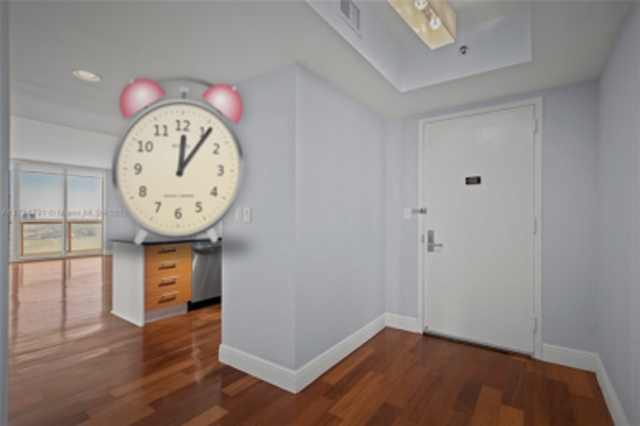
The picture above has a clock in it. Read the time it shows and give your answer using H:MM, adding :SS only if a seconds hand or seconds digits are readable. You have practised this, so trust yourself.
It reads 12:06
